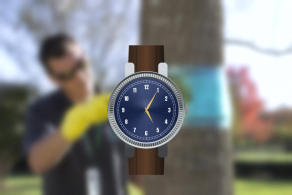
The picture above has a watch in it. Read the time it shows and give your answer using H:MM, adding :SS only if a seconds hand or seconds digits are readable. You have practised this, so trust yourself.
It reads 5:05
